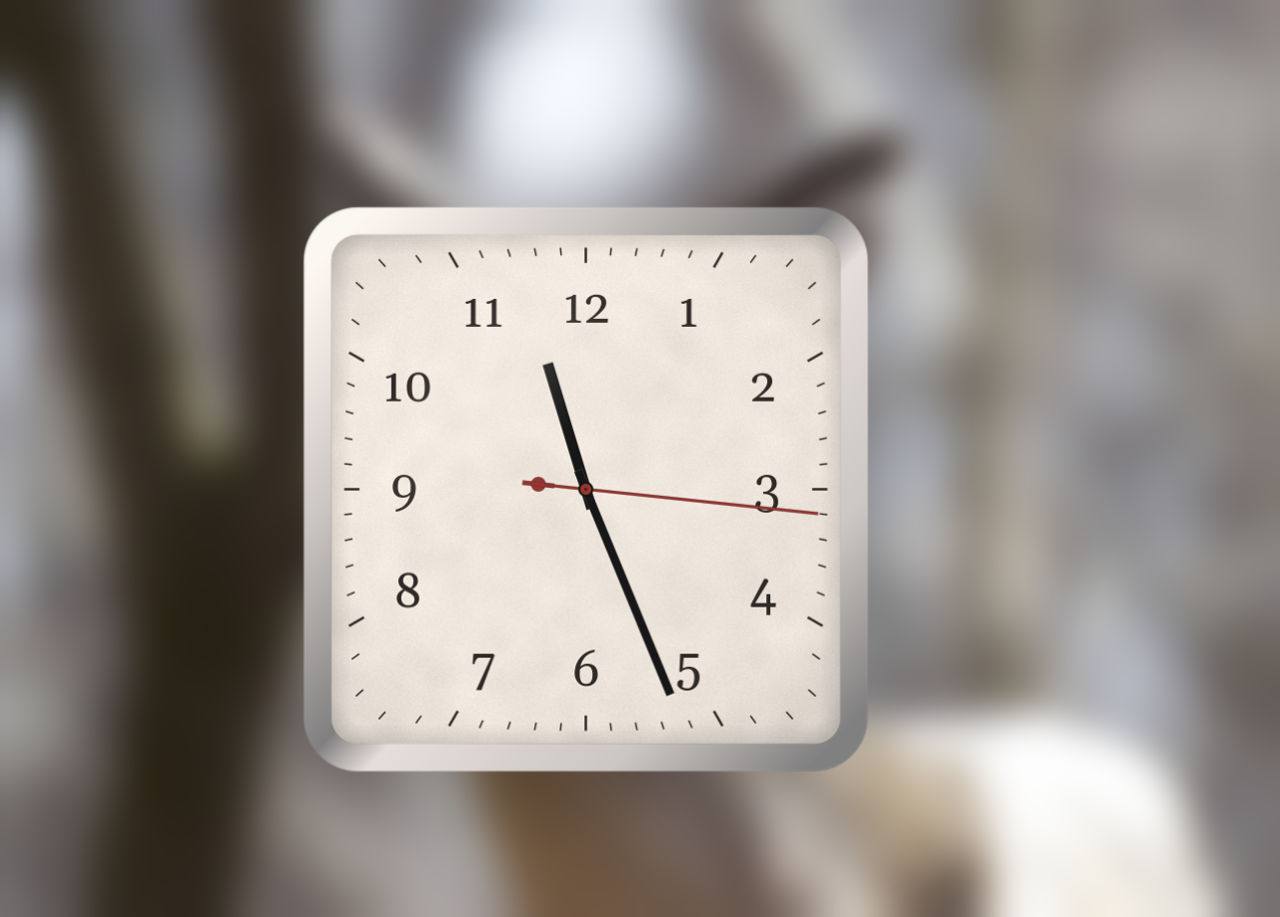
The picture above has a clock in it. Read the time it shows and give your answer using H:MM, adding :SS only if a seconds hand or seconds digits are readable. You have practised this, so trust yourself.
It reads 11:26:16
